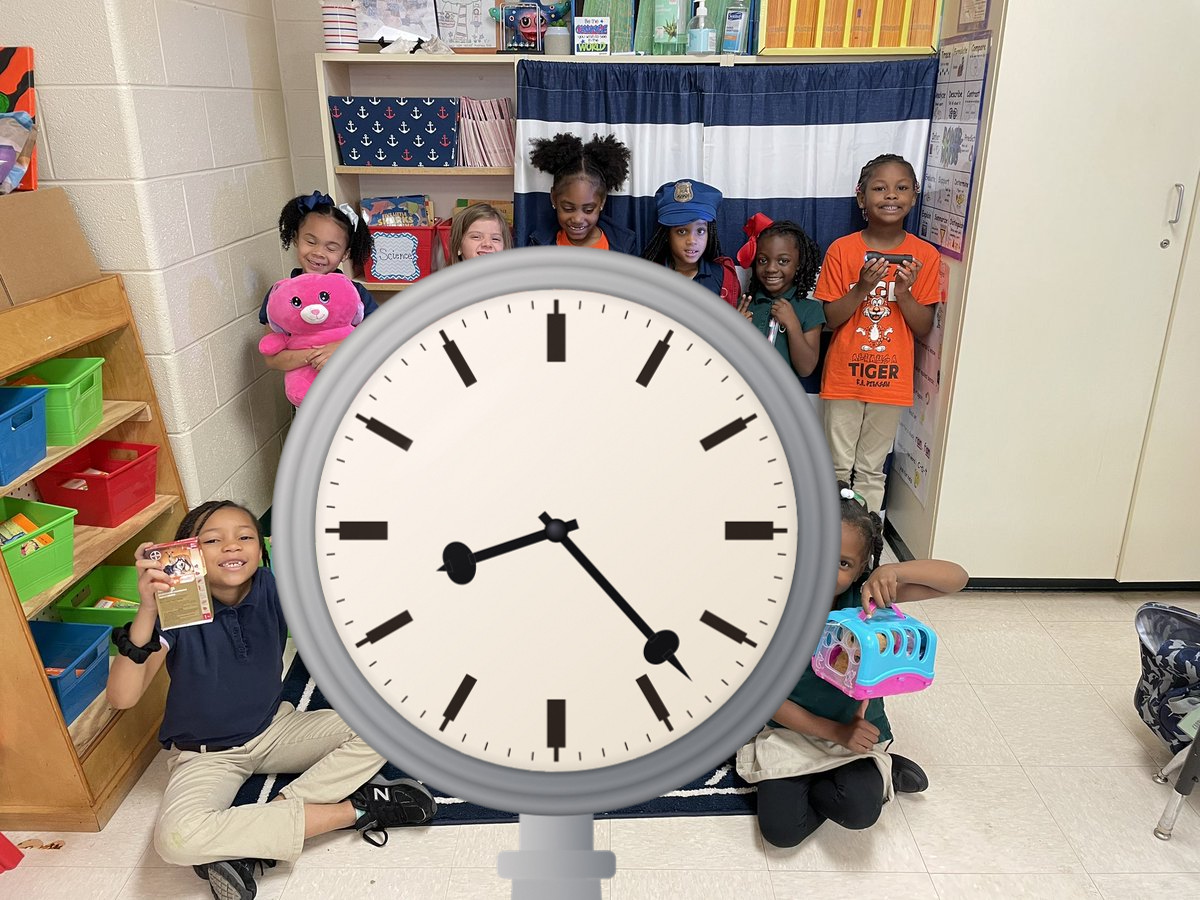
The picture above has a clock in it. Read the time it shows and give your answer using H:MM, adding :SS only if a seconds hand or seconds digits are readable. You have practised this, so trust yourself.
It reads 8:23
